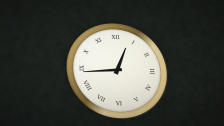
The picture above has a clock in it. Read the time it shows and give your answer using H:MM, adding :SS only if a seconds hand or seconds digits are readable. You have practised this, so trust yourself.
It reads 12:44
